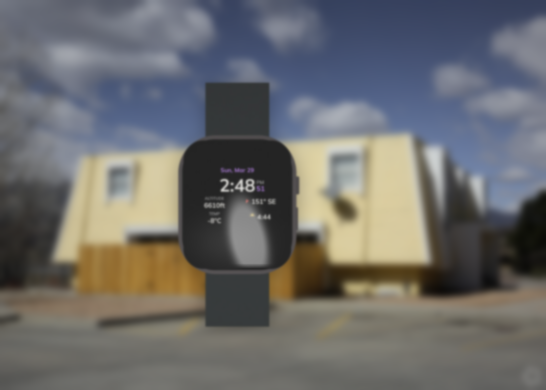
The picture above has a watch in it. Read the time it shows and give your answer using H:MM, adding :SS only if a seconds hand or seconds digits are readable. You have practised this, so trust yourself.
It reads 2:48
